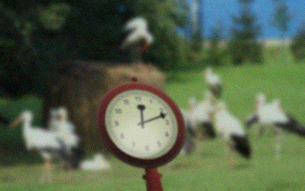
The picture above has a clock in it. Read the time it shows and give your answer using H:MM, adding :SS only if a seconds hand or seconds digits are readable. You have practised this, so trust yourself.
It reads 12:12
